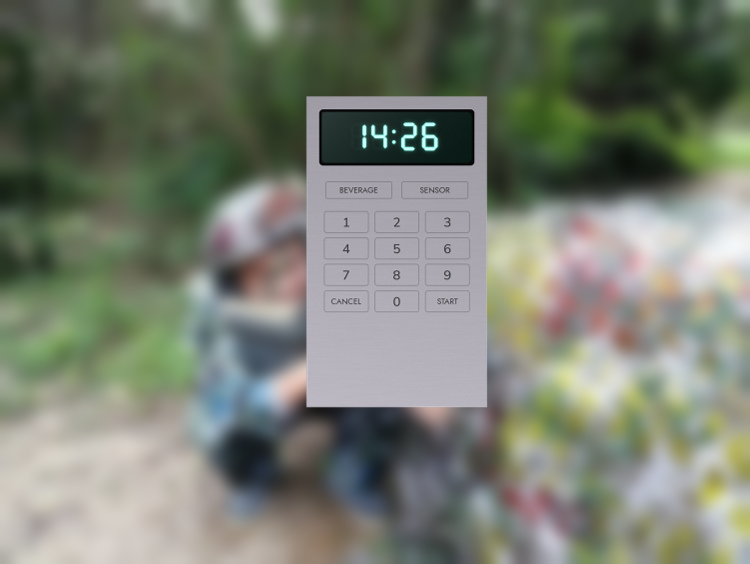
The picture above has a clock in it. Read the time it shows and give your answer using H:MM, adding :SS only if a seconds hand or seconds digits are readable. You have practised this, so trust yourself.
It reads 14:26
